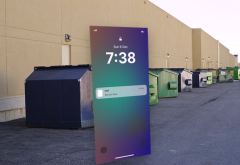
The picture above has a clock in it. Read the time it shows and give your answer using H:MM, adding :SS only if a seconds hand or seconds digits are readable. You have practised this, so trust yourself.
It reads 7:38
